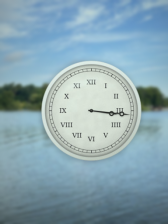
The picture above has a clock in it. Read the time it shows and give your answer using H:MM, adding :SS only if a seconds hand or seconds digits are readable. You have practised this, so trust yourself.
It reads 3:16
